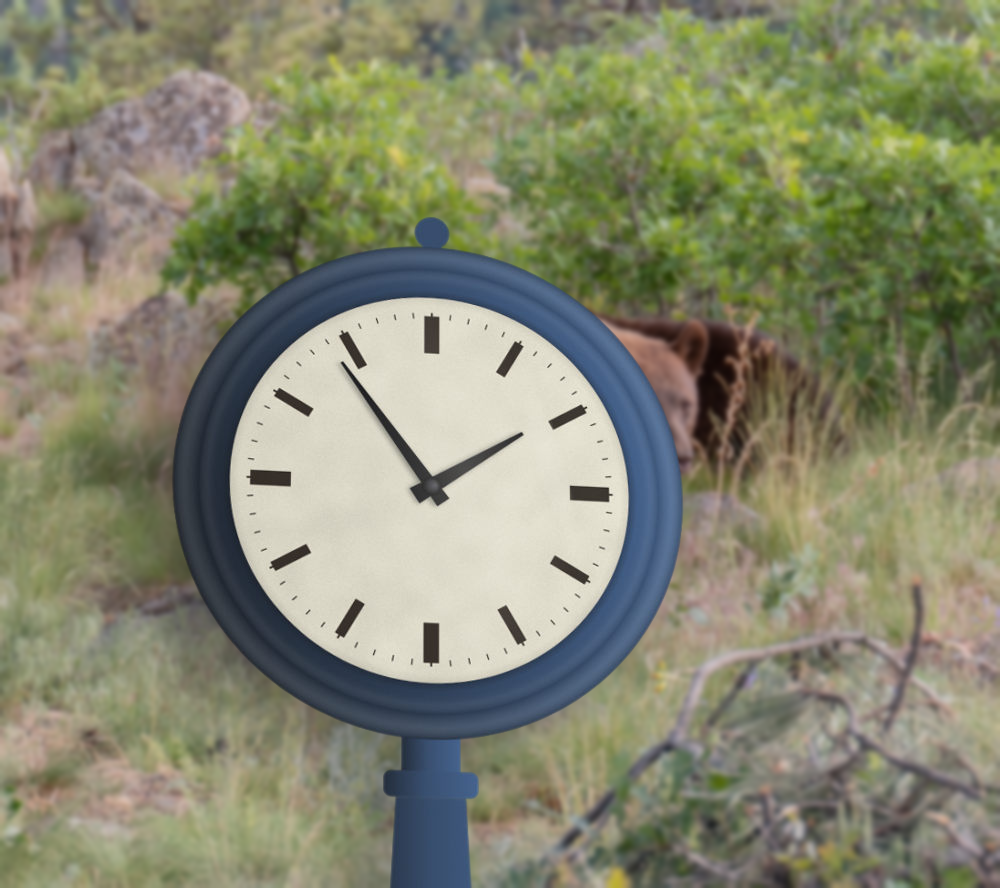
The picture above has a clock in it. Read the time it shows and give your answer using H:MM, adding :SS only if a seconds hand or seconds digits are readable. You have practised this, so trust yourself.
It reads 1:54
